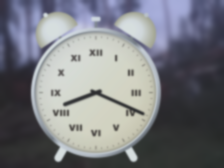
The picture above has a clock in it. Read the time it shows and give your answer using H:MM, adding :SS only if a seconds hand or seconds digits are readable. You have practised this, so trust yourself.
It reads 8:19
